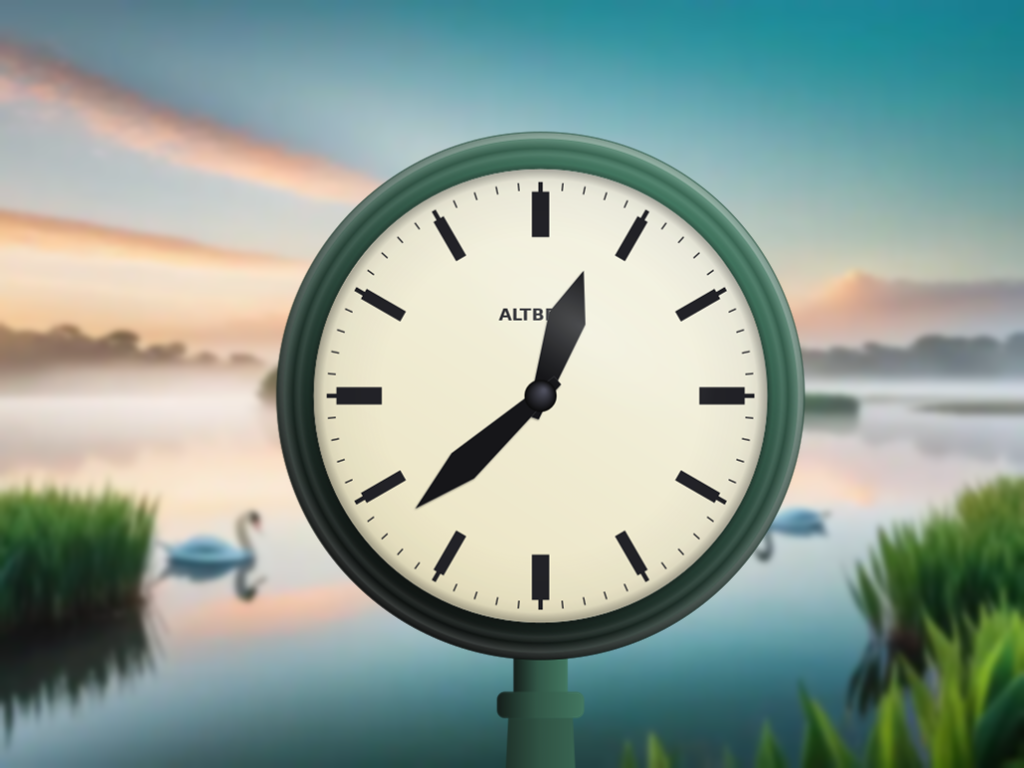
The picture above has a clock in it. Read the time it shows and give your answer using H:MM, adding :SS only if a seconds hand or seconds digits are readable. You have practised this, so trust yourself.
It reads 12:38
